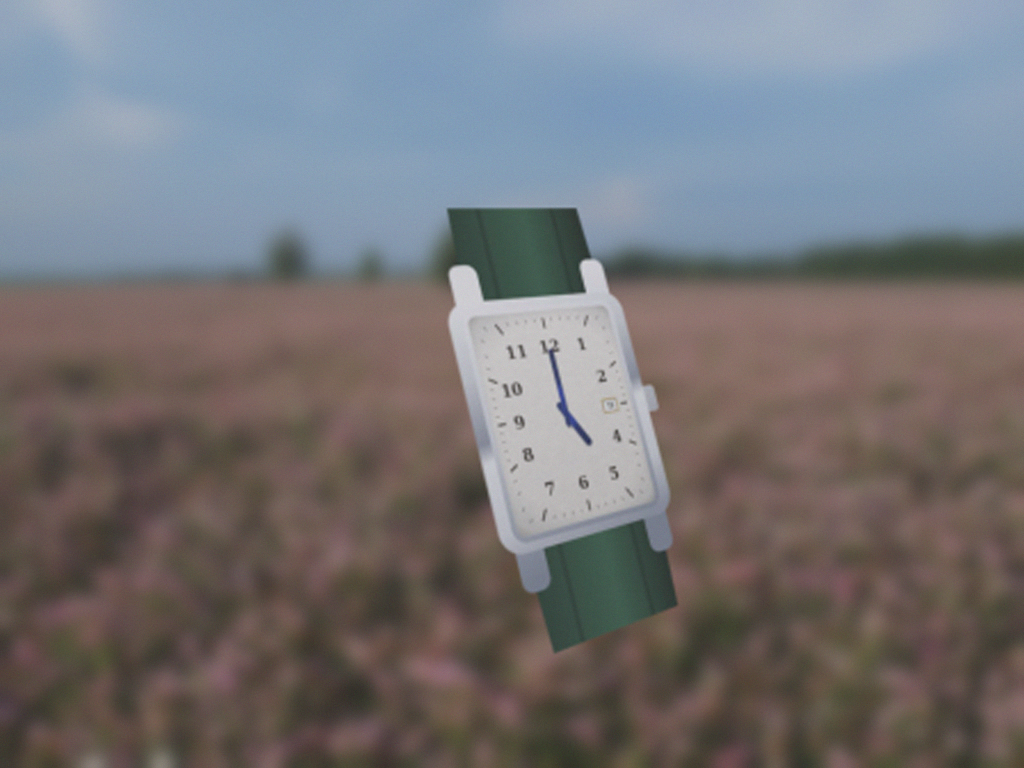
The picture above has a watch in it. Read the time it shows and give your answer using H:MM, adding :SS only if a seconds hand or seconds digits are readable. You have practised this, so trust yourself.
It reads 5:00
